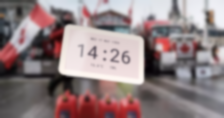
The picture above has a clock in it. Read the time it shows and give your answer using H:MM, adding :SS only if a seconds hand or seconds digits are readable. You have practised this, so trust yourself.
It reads 14:26
